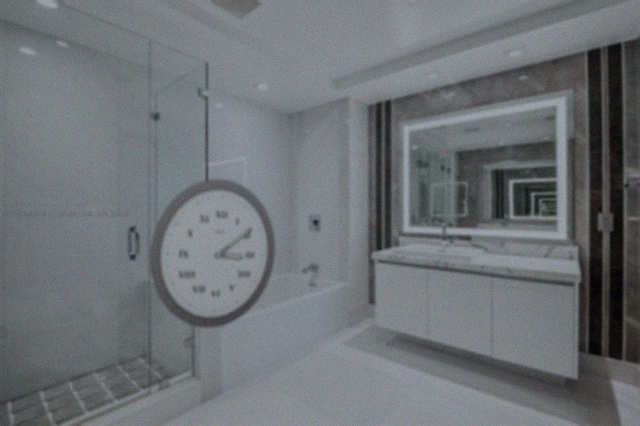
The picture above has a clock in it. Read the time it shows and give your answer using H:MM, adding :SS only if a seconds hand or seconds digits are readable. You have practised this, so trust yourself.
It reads 3:09
